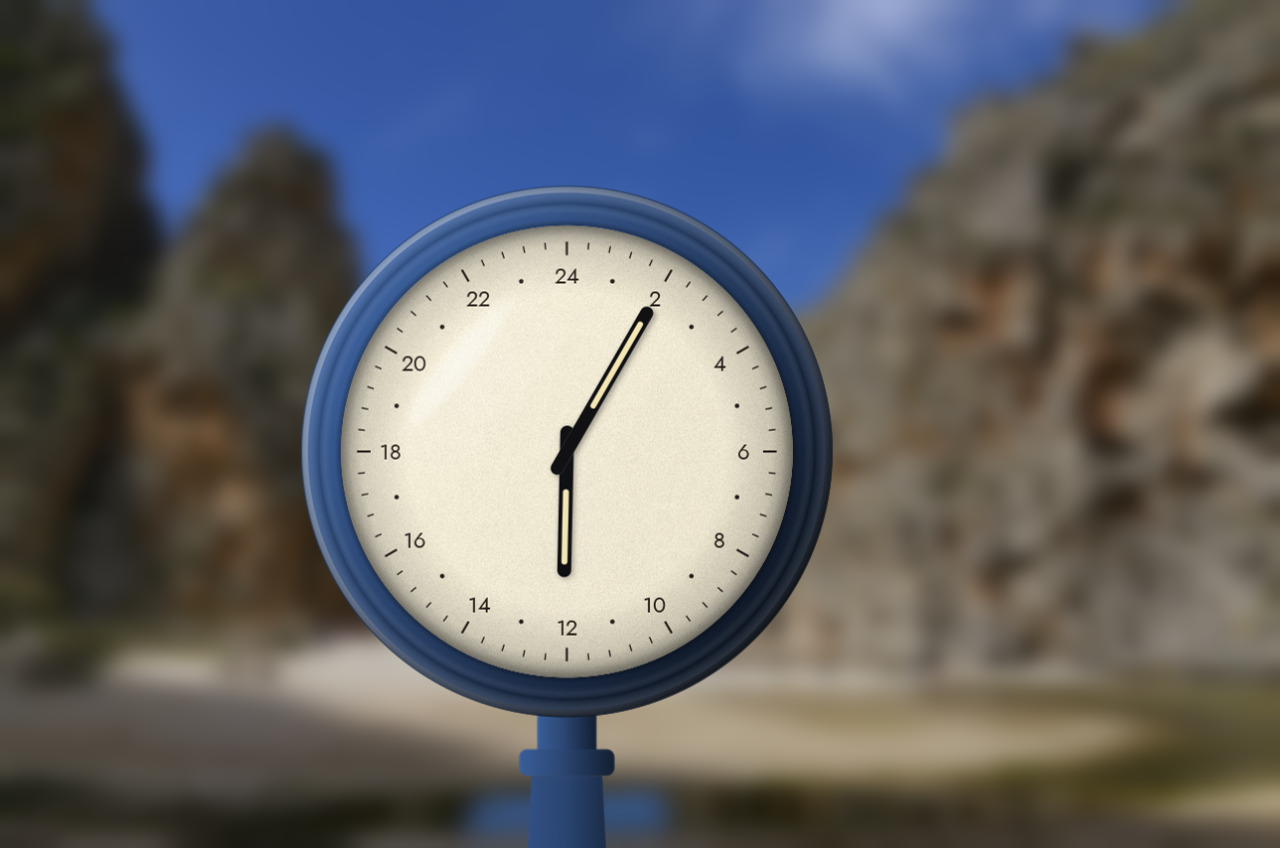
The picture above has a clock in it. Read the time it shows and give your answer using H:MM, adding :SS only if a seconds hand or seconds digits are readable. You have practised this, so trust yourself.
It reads 12:05
